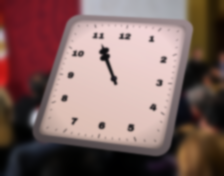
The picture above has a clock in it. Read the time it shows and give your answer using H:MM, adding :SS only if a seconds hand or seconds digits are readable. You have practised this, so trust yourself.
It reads 10:55
